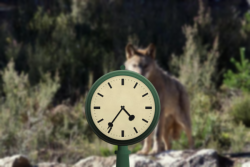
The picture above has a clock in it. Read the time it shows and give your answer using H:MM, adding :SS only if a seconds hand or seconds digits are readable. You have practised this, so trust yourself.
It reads 4:36
